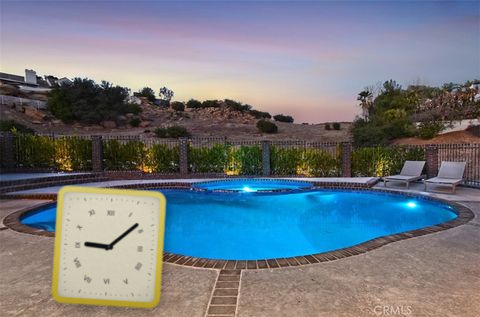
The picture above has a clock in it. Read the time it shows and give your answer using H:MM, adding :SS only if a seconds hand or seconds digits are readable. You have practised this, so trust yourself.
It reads 9:08
